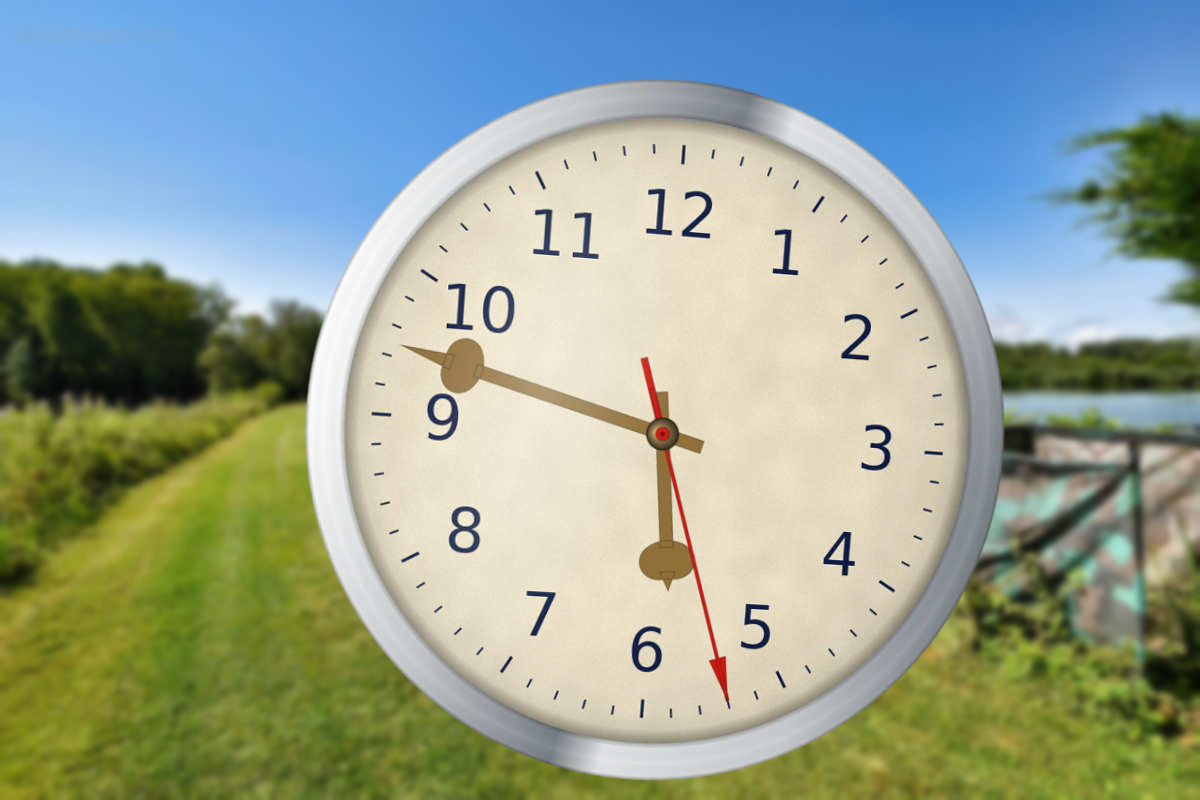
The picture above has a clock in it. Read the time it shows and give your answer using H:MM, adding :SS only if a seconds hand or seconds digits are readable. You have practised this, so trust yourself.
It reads 5:47:27
